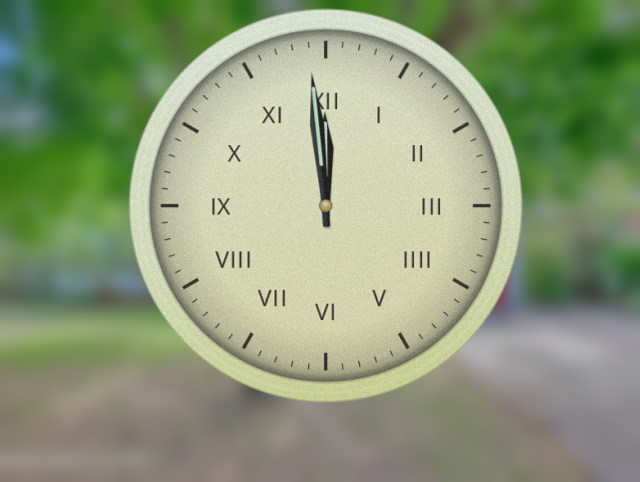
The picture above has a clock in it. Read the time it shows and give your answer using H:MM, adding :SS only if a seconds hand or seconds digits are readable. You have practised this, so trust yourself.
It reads 11:59
